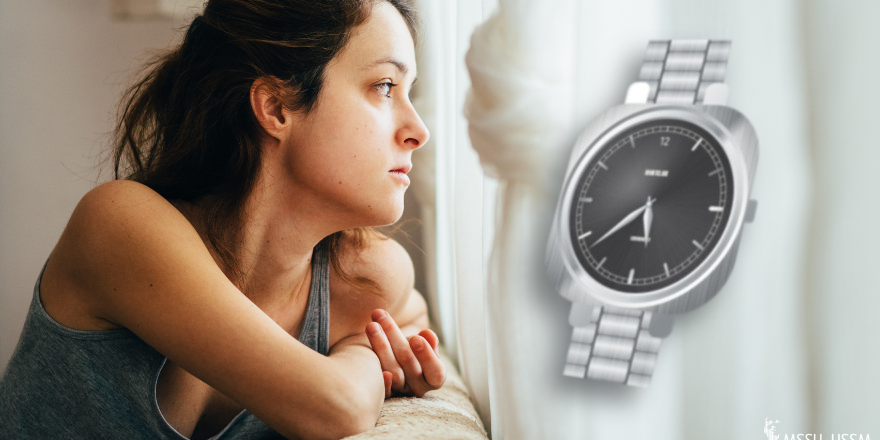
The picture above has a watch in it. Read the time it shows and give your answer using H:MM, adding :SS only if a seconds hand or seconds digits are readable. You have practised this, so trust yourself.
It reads 5:38
